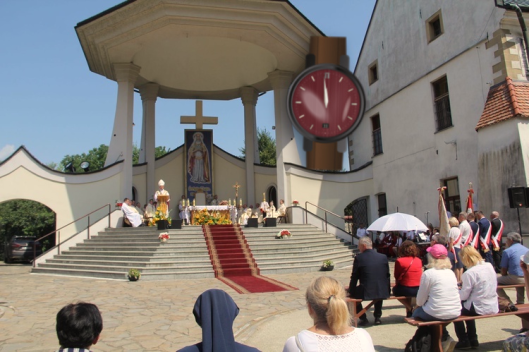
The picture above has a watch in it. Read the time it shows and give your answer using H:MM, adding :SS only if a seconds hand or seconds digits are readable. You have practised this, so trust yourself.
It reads 11:59
